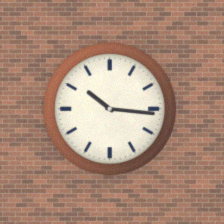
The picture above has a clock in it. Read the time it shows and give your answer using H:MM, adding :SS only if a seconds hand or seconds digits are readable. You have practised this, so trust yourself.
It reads 10:16
